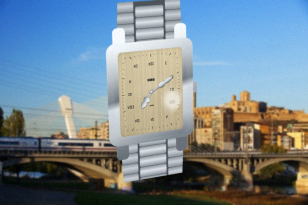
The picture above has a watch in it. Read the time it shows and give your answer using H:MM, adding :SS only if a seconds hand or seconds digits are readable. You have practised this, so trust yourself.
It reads 7:10
